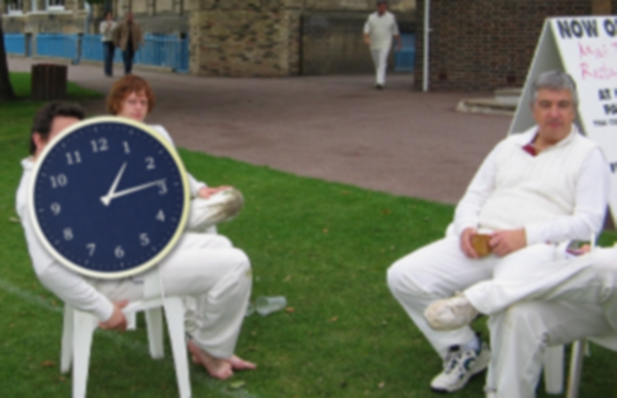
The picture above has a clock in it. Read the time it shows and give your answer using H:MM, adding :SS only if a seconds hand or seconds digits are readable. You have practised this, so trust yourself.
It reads 1:14
